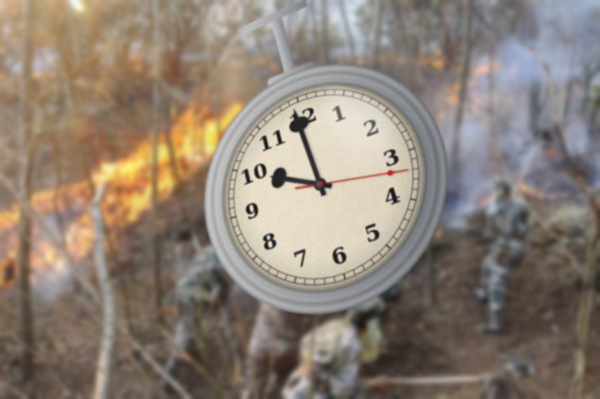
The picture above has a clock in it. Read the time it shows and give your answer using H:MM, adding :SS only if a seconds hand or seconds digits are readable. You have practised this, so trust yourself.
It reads 9:59:17
